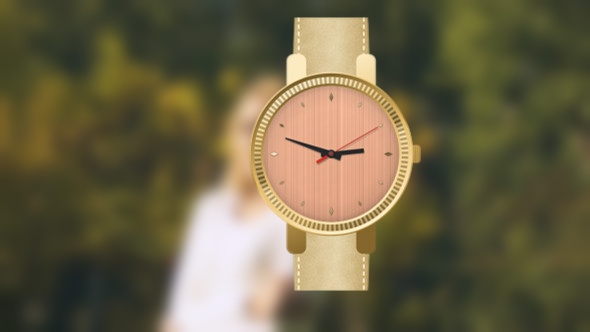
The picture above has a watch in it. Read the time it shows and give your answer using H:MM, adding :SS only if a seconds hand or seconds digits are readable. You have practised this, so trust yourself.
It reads 2:48:10
